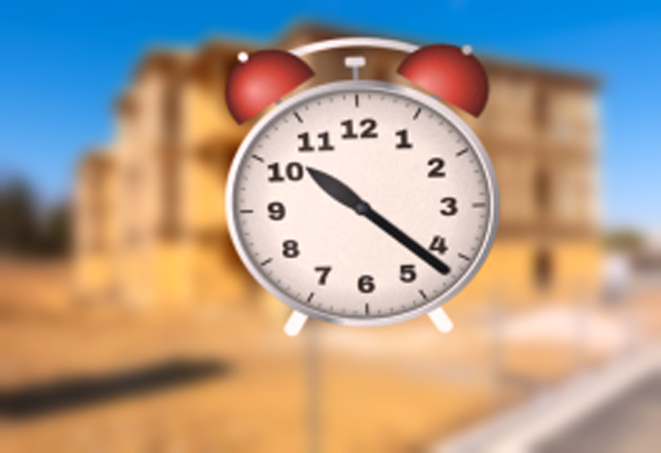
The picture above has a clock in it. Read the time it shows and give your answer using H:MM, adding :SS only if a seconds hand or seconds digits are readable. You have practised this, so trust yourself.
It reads 10:22
